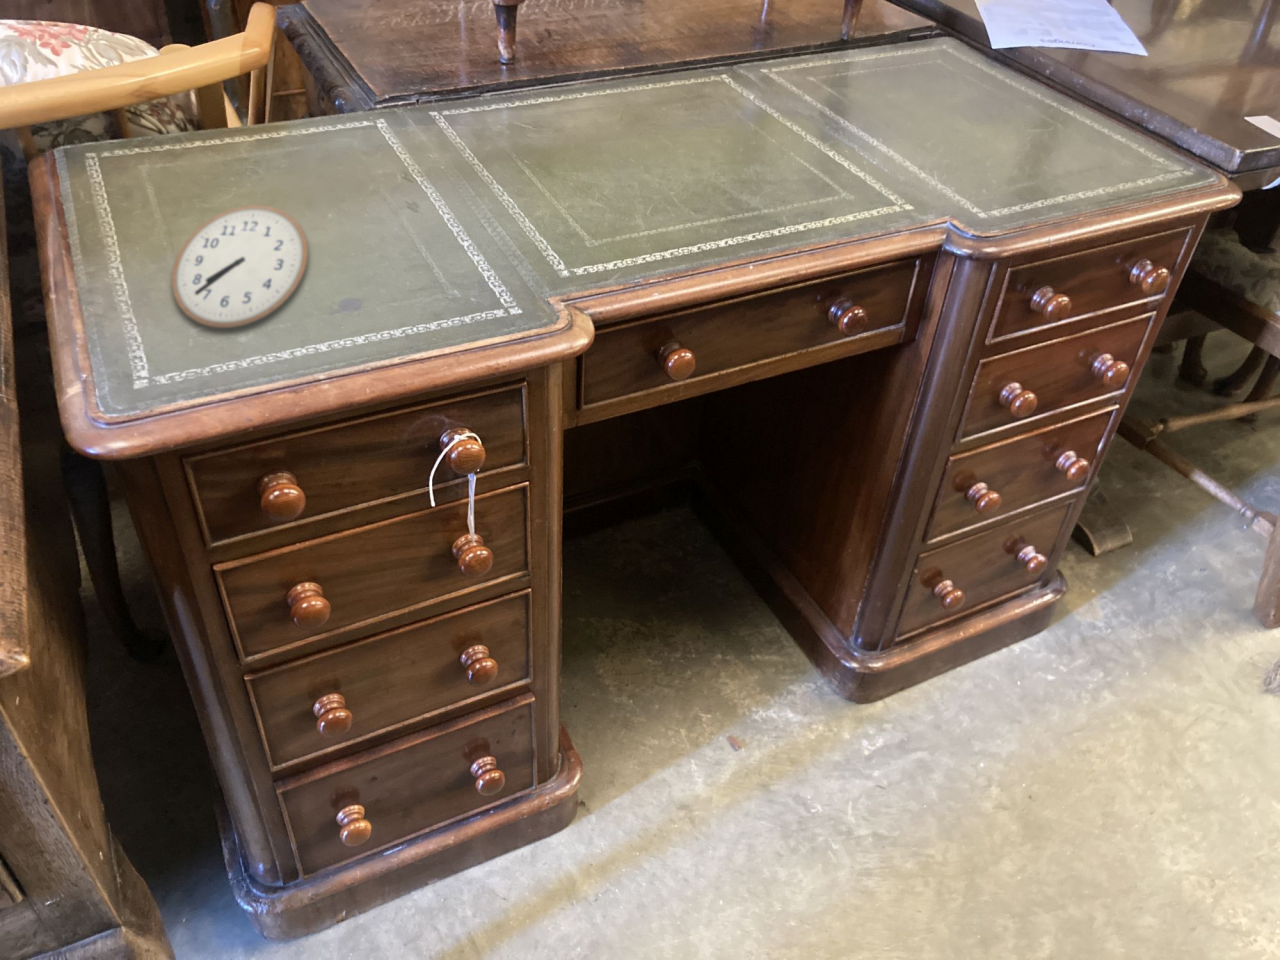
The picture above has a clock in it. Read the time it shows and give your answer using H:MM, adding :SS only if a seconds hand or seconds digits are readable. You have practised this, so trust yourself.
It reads 7:37
